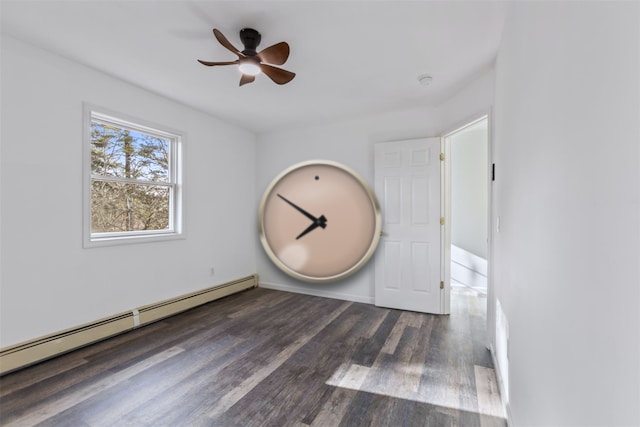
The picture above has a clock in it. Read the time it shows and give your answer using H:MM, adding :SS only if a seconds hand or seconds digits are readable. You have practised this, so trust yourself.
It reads 7:51
